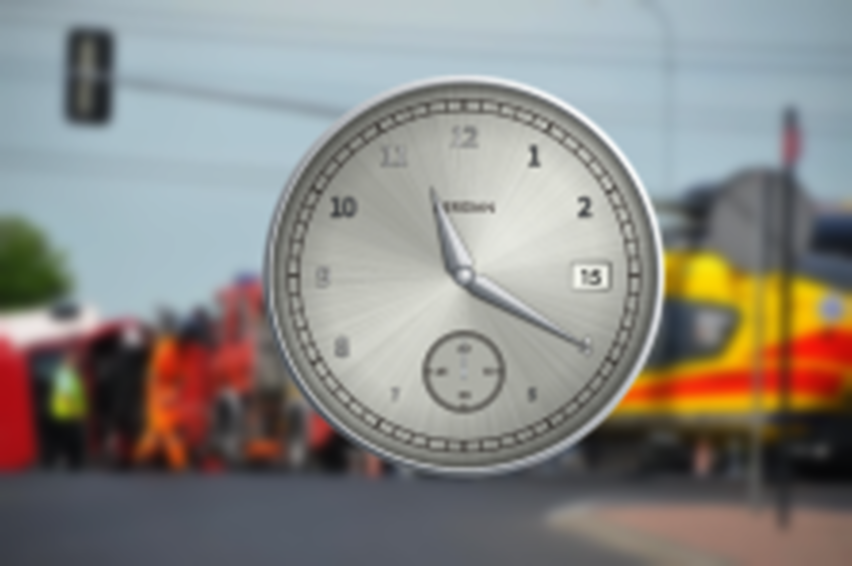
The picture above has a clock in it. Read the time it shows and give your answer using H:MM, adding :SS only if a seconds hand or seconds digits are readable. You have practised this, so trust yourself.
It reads 11:20
